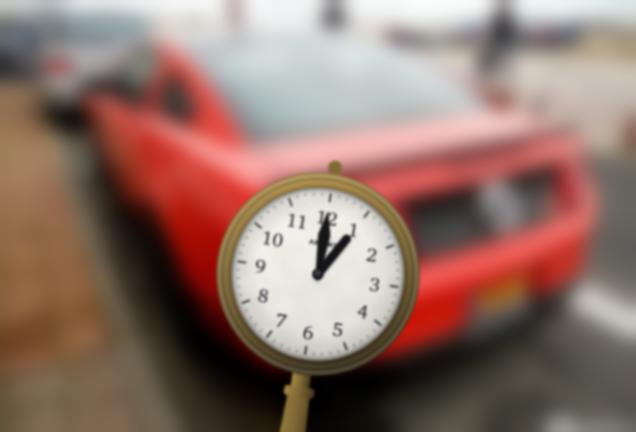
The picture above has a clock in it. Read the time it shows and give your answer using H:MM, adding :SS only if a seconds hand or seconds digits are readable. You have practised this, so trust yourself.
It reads 1:00
